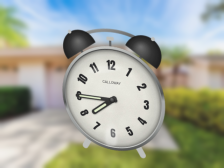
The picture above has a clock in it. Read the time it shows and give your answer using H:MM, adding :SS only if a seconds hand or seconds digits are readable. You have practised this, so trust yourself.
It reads 7:45
